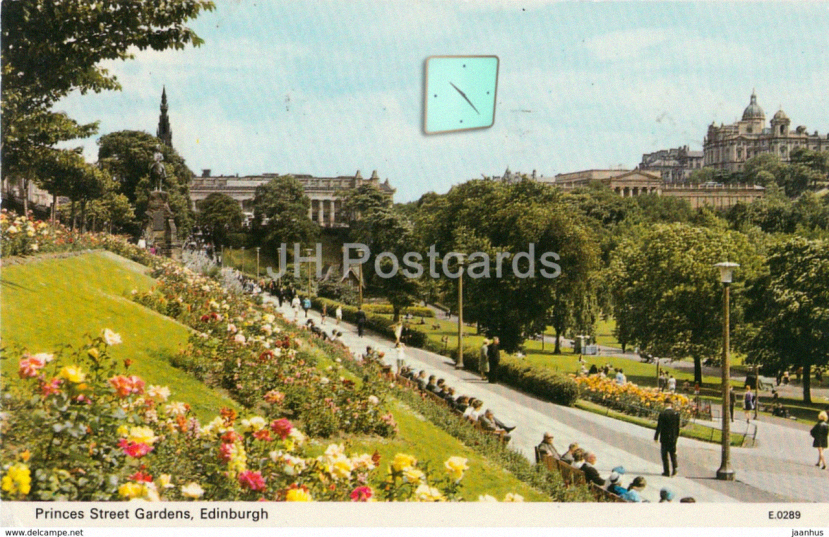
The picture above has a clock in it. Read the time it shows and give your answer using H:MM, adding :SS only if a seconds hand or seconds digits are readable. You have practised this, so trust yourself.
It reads 10:23
